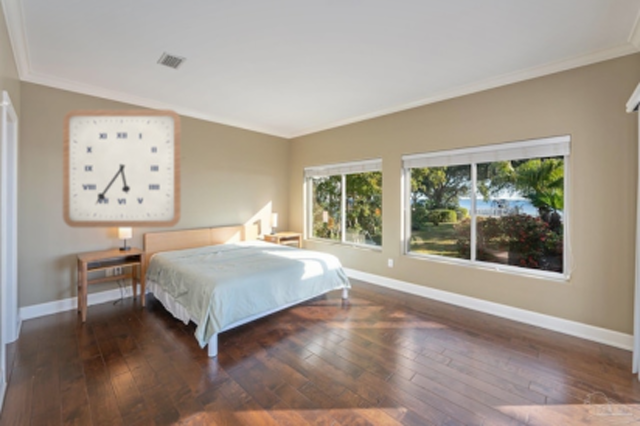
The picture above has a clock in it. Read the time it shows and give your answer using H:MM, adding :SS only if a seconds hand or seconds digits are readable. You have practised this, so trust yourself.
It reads 5:36
